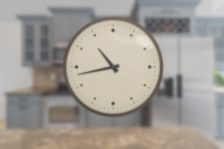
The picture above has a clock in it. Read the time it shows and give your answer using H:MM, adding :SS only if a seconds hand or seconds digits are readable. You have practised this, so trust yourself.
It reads 10:43
